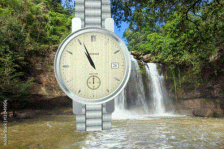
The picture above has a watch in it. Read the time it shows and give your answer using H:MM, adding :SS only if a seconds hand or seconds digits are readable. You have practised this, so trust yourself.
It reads 10:56
